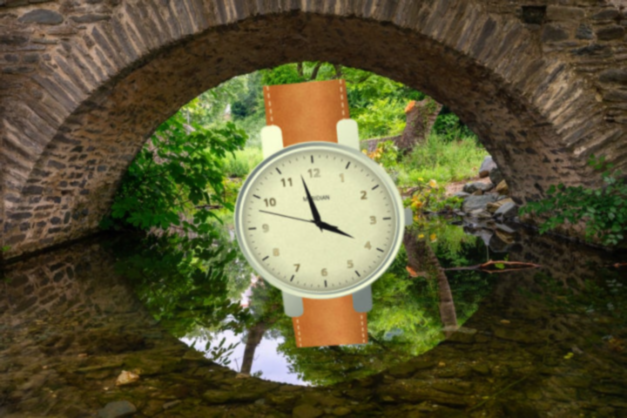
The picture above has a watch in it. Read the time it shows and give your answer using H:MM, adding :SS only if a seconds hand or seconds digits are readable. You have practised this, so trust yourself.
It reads 3:57:48
